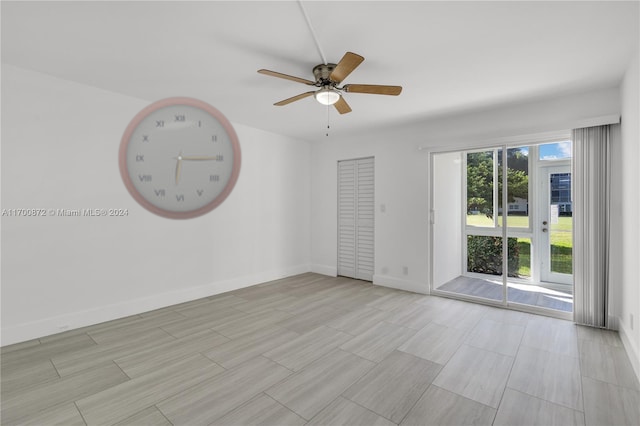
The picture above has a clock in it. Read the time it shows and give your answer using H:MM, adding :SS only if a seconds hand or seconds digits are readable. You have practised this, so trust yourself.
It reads 6:15
